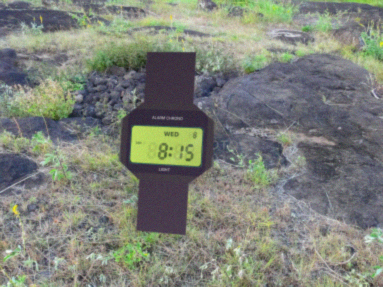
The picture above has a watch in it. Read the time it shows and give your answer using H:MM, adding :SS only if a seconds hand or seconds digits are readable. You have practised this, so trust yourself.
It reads 8:15
